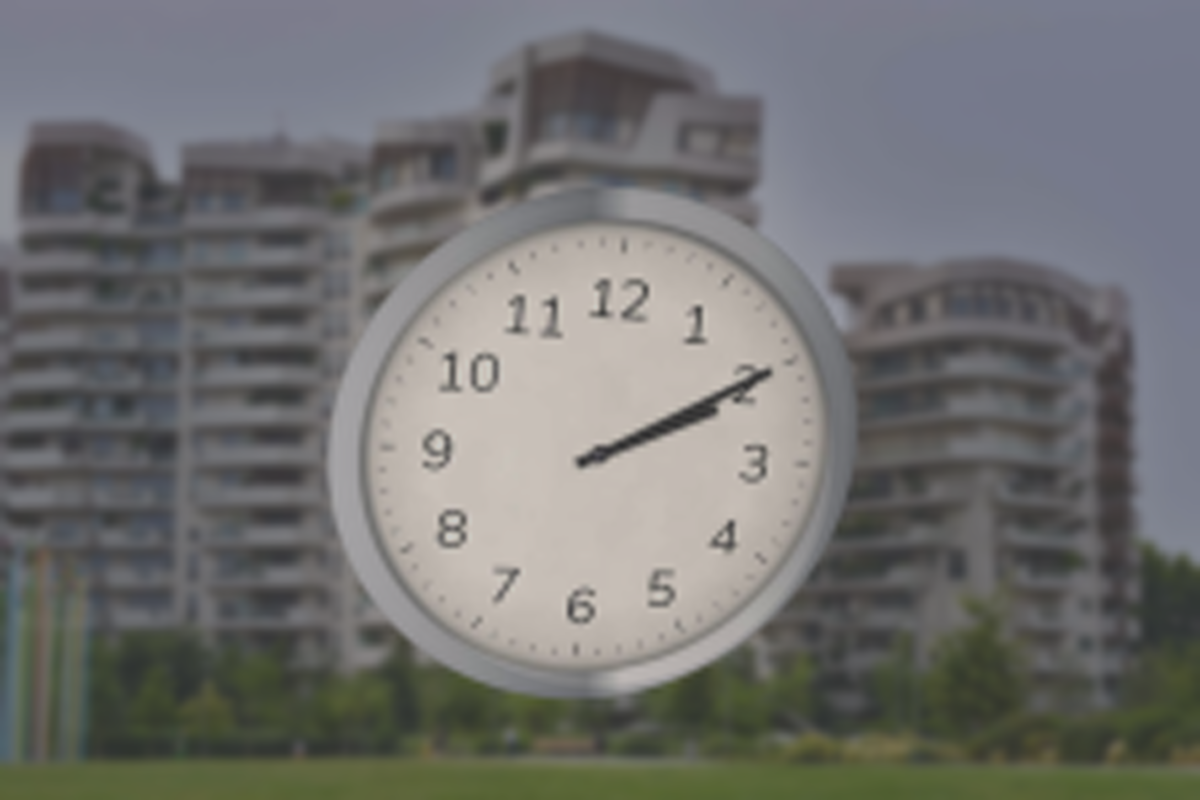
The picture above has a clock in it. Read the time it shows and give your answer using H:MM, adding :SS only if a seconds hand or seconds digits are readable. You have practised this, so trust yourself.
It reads 2:10
